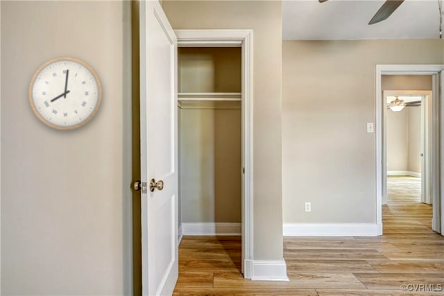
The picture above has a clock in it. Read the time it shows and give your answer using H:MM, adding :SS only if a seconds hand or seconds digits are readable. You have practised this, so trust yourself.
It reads 8:01
